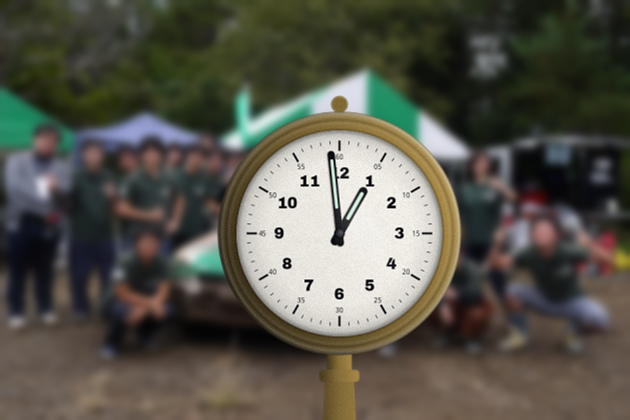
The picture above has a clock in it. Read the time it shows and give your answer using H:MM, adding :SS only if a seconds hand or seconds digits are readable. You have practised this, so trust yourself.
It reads 12:59
